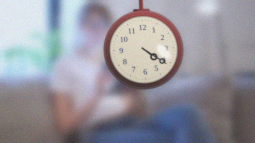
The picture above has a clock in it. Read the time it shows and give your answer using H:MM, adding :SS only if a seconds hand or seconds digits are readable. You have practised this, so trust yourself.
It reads 4:21
